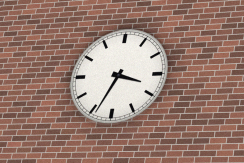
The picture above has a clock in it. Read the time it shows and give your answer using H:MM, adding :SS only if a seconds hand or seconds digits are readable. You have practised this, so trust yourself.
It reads 3:34
